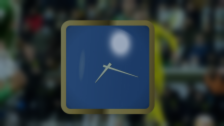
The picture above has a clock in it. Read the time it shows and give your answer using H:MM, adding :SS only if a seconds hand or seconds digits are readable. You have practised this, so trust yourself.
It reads 7:18
